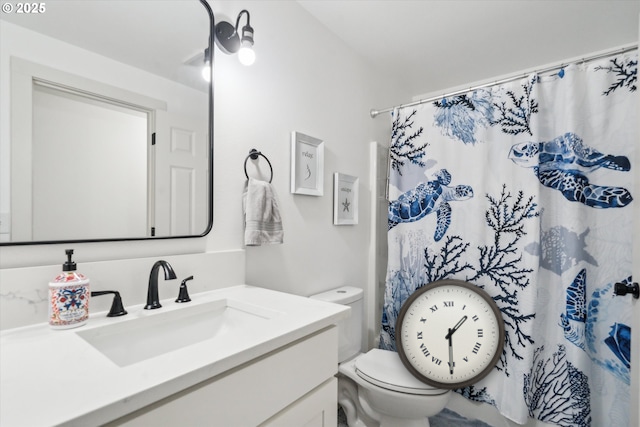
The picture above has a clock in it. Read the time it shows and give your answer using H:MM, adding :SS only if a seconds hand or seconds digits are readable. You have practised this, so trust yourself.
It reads 1:30
